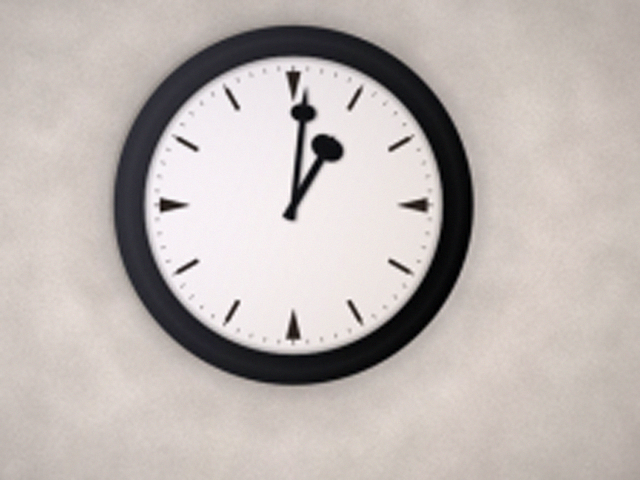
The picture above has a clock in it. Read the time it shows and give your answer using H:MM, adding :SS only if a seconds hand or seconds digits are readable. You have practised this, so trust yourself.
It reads 1:01
